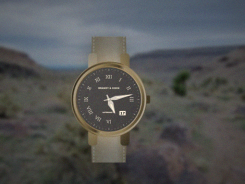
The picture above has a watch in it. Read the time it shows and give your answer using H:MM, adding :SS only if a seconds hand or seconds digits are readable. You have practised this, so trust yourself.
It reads 5:13
